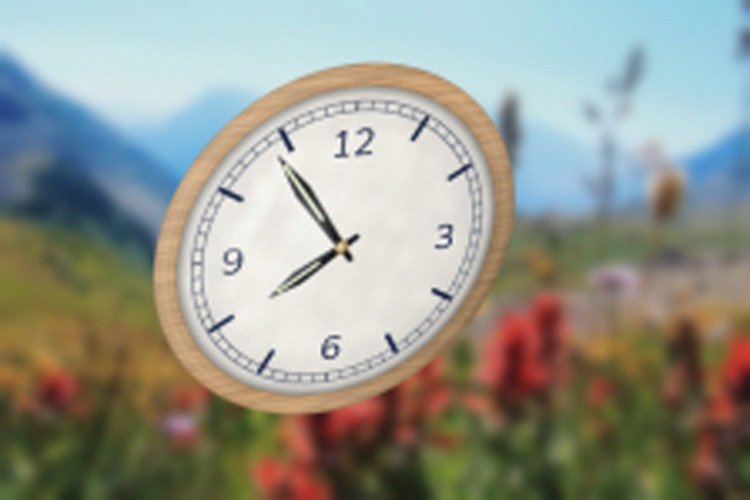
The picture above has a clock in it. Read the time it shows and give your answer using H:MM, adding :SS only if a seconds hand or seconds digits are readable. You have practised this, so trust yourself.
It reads 7:54
